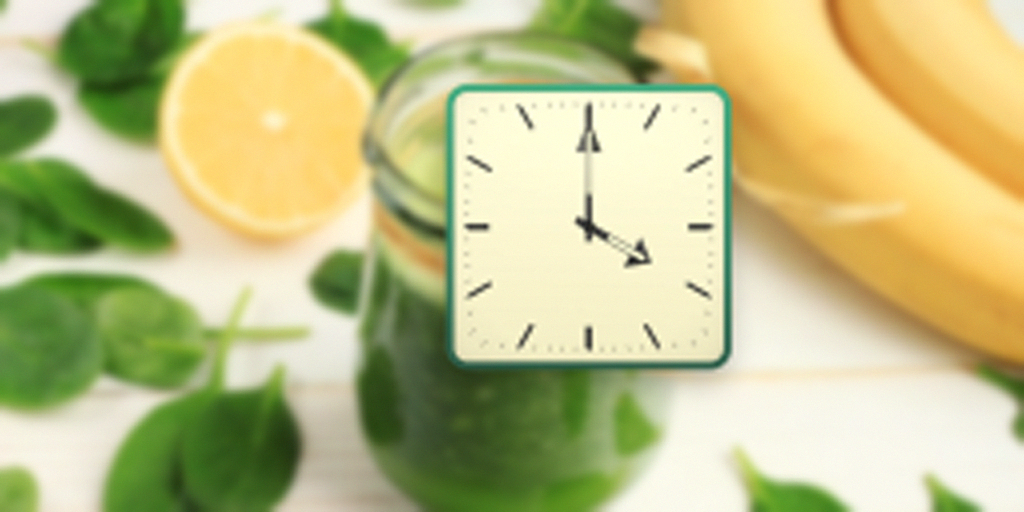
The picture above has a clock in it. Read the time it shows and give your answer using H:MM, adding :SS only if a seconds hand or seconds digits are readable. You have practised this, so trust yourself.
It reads 4:00
